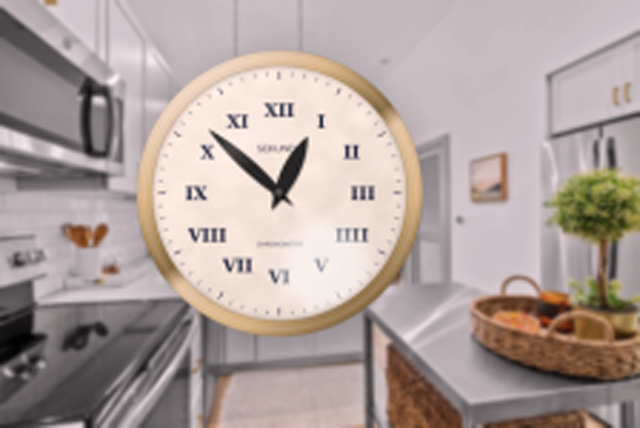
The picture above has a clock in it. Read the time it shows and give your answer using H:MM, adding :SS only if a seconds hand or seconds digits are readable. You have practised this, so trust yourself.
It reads 12:52
